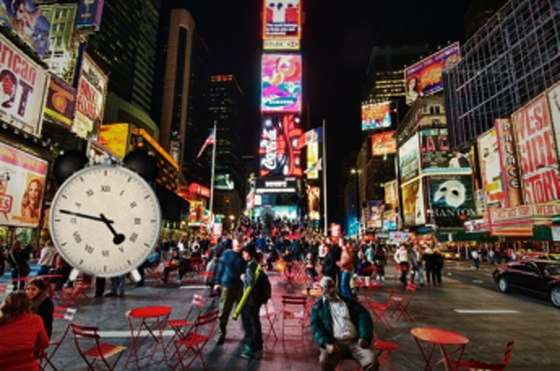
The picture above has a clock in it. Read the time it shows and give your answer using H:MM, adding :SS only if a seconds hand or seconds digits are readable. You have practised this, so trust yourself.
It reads 4:47
